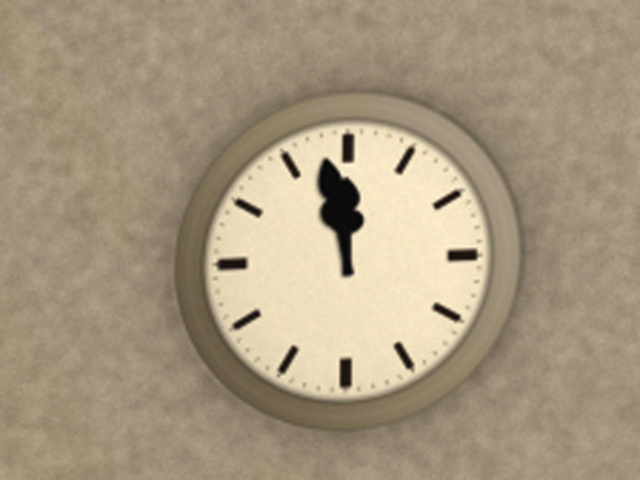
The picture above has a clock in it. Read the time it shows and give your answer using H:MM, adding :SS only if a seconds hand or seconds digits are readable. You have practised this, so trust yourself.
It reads 11:58
